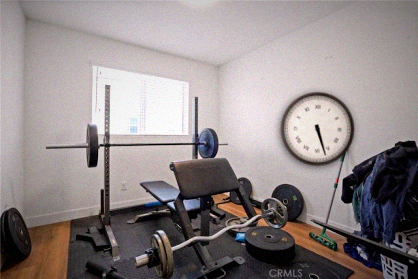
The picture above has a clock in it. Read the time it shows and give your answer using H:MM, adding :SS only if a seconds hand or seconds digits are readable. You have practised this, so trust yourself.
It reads 5:27
